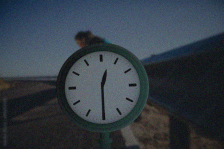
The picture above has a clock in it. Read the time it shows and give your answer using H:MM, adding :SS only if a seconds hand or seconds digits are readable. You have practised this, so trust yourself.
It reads 12:30
